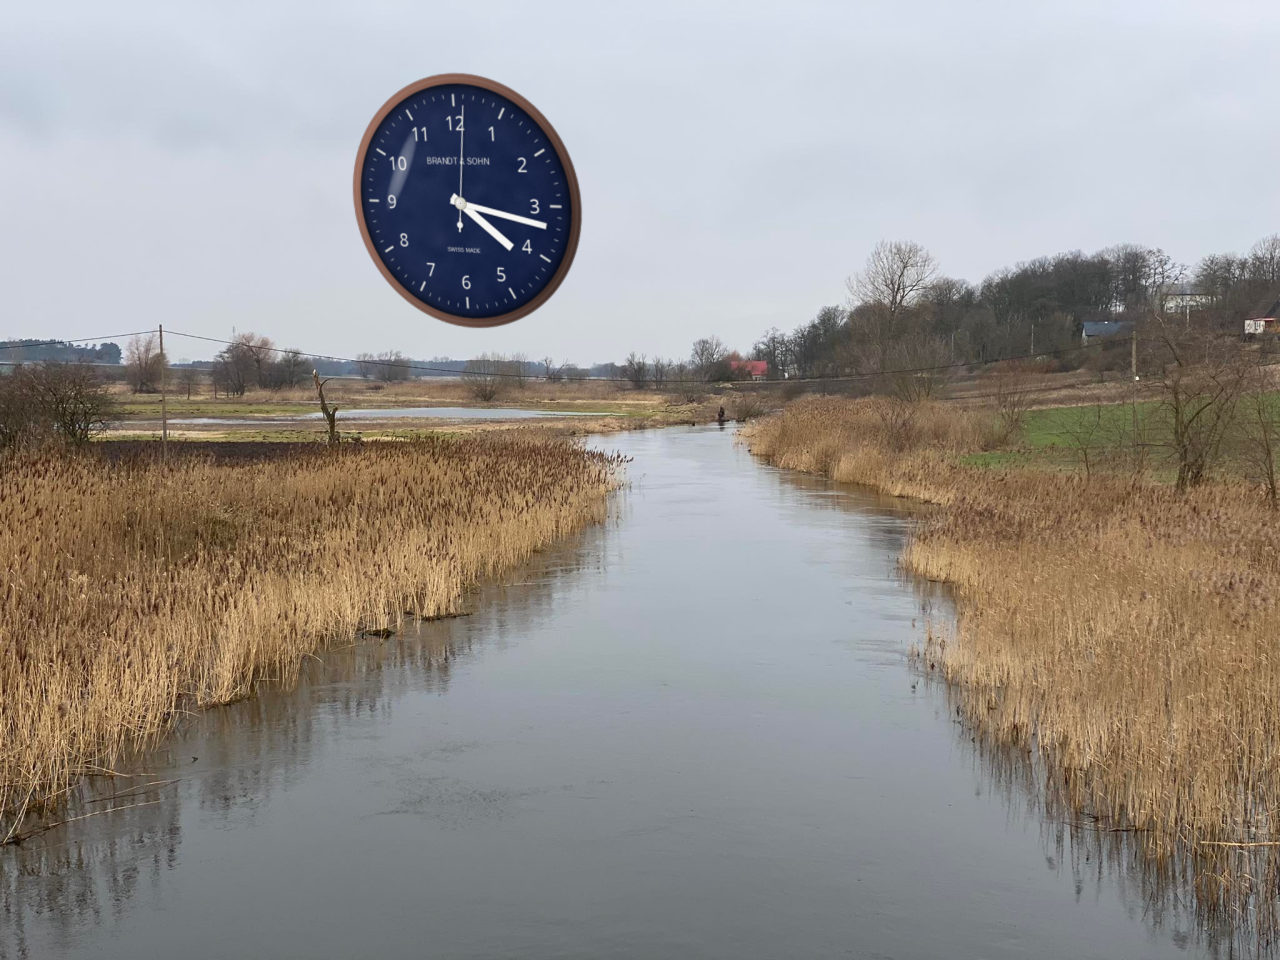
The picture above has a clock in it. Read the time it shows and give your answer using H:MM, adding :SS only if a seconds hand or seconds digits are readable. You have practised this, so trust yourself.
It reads 4:17:01
